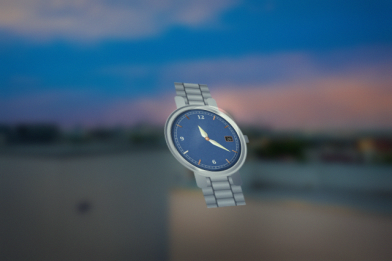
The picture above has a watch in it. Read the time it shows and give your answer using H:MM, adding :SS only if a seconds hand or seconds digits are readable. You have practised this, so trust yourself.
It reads 11:21
